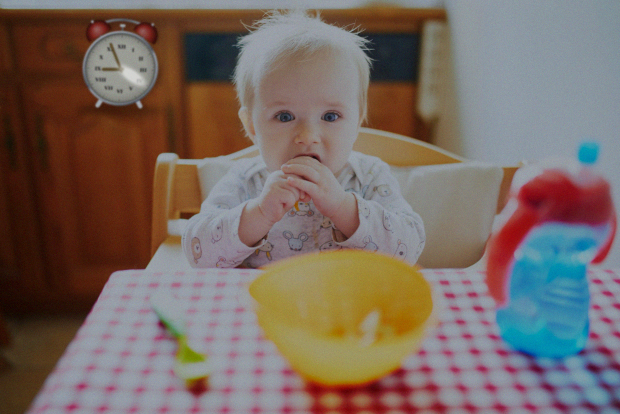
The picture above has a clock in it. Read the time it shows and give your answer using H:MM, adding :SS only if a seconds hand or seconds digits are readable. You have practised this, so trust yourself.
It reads 8:56
